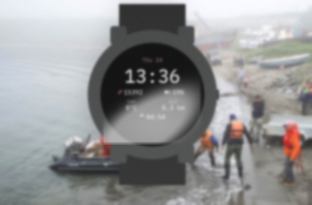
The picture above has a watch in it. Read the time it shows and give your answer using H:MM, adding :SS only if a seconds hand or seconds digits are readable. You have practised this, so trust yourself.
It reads 13:36
